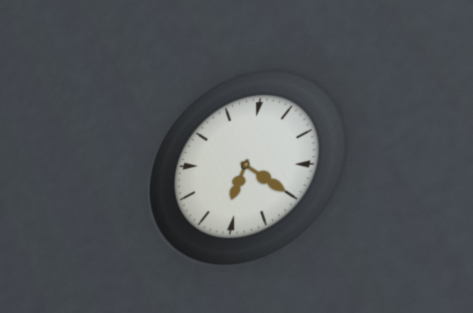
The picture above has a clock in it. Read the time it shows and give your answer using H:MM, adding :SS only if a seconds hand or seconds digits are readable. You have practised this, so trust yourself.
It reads 6:20
